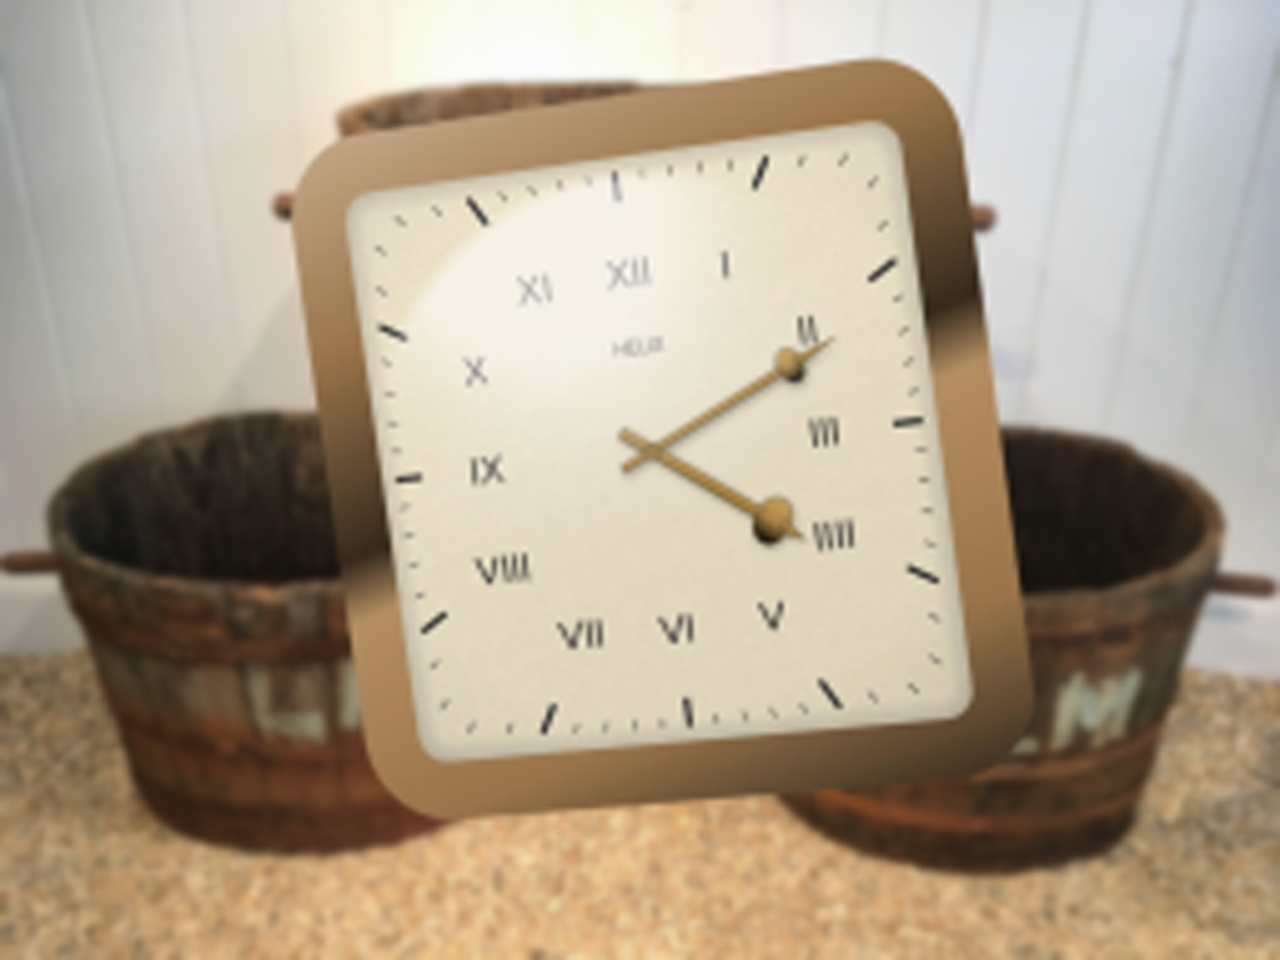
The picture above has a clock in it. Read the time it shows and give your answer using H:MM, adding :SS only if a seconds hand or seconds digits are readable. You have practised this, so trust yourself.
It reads 4:11
